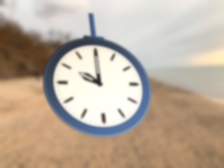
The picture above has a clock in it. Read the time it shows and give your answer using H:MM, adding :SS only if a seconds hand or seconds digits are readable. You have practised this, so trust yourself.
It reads 10:00
